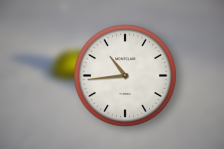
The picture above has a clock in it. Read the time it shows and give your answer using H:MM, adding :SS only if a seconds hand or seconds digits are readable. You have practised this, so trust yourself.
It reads 10:44
